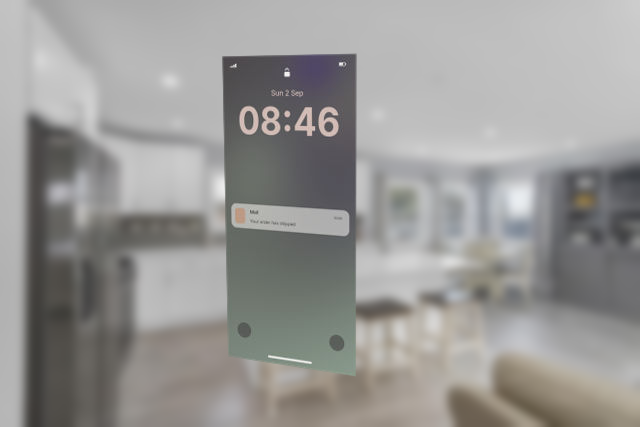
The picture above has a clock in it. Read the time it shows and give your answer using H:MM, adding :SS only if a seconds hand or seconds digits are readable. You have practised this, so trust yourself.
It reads 8:46
